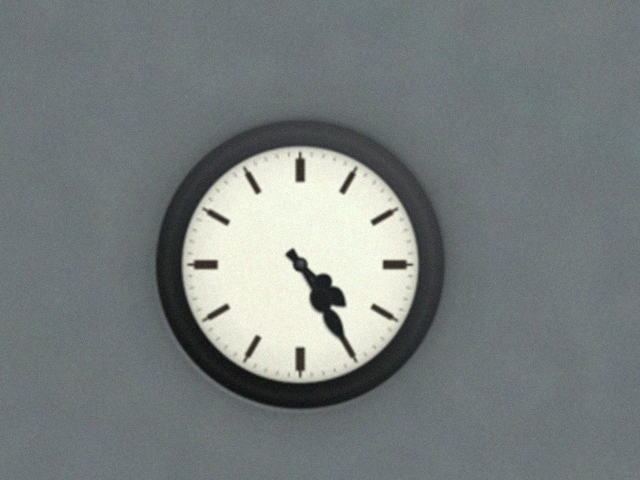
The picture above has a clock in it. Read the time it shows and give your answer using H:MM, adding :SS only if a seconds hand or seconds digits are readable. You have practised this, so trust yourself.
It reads 4:25
